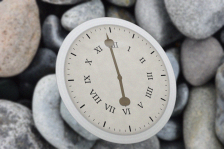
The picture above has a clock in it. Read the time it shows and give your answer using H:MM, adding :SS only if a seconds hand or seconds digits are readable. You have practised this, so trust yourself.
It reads 5:59
